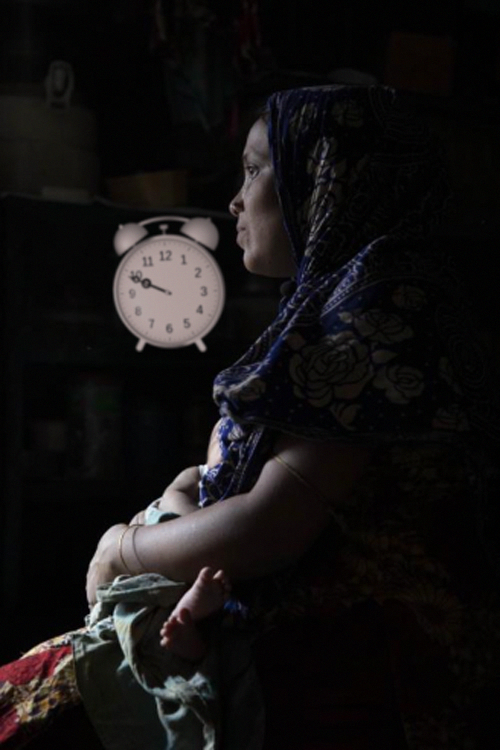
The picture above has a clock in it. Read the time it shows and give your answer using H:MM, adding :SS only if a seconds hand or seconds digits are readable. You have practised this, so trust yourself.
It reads 9:49
